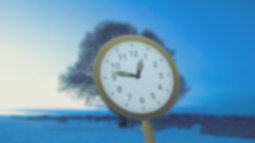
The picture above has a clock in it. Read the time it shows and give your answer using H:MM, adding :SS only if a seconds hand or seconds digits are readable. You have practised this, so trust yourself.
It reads 12:47
